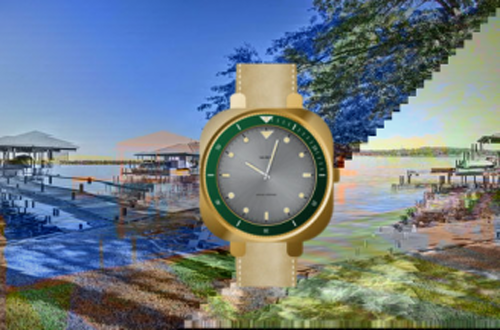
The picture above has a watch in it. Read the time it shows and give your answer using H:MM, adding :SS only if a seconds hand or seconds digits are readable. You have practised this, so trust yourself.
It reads 10:03
